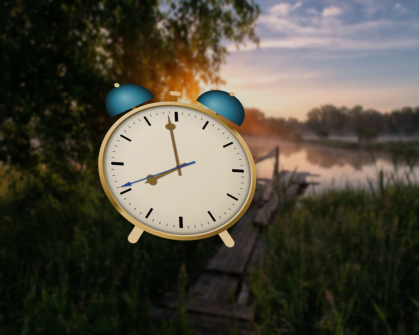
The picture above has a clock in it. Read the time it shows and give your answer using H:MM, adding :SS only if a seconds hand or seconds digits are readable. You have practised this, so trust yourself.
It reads 7:58:41
